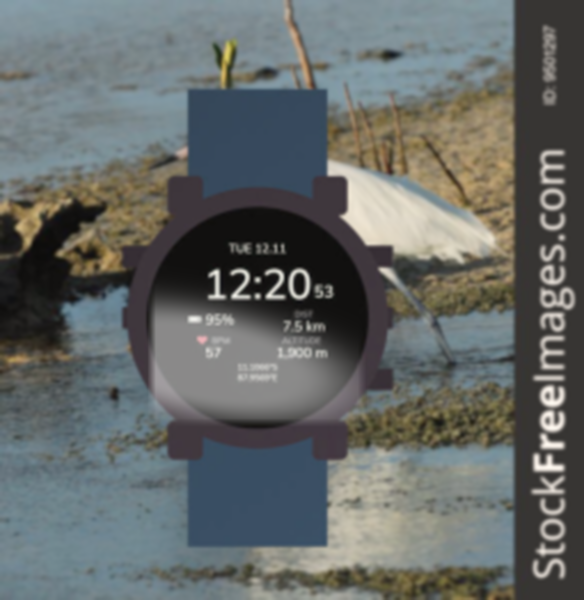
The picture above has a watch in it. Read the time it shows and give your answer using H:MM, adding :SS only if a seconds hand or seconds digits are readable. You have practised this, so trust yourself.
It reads 12:20
